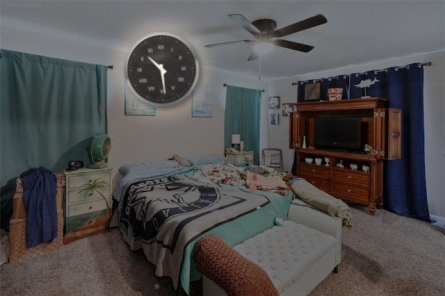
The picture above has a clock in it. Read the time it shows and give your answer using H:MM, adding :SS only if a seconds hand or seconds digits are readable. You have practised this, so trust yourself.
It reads 10:29
